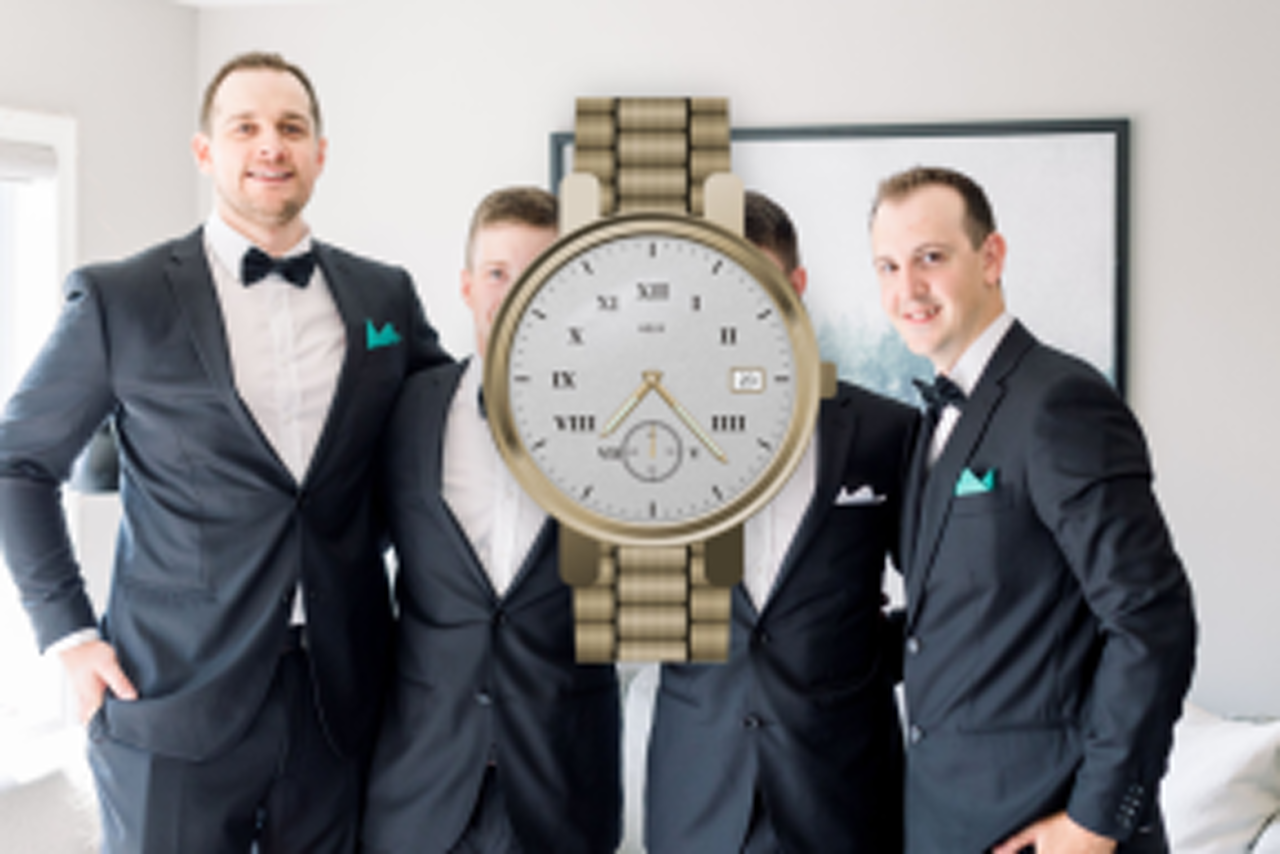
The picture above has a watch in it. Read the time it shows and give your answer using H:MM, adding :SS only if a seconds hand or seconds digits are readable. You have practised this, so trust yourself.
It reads 7:23
